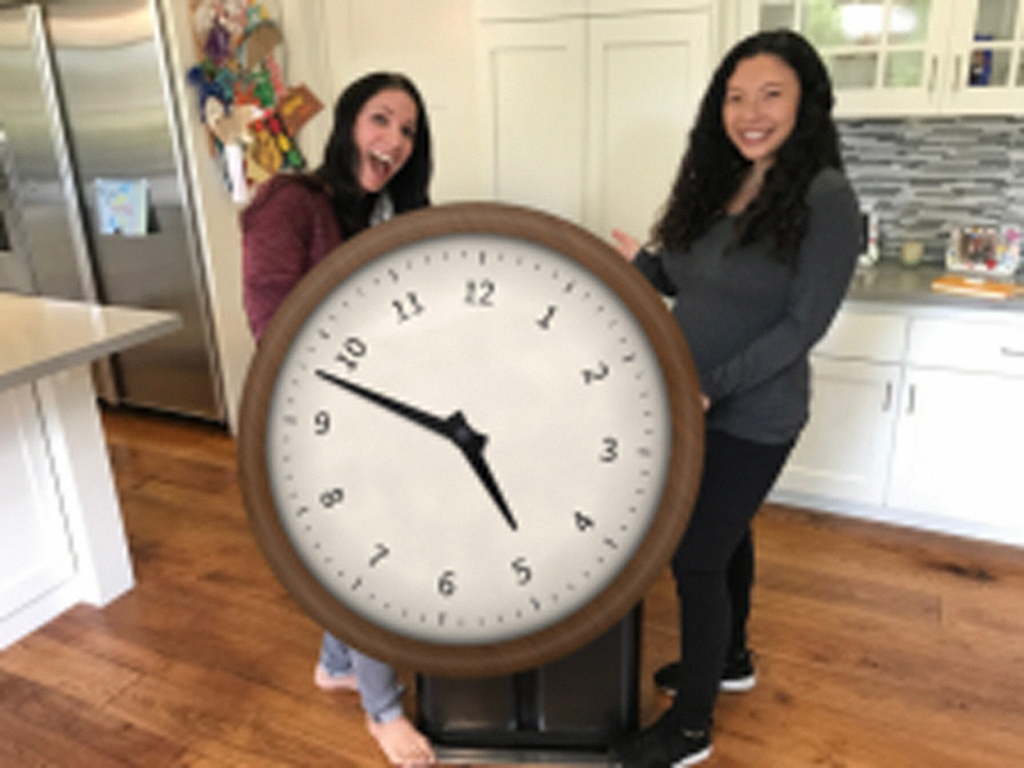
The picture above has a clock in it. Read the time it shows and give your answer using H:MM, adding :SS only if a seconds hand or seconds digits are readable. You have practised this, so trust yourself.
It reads 4:48
